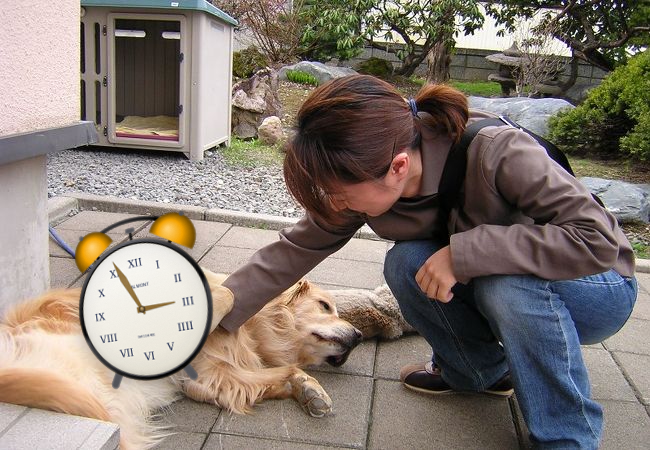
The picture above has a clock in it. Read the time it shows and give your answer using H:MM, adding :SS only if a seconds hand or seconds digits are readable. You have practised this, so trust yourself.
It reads 2:56
